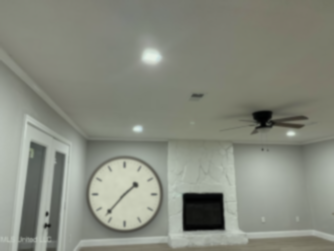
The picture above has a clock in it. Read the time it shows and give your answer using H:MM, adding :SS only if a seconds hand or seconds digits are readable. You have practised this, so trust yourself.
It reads 1:37
